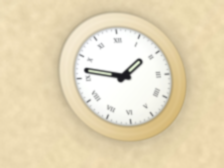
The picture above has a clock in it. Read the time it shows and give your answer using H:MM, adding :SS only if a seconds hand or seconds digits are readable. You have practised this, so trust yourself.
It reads 1:47
